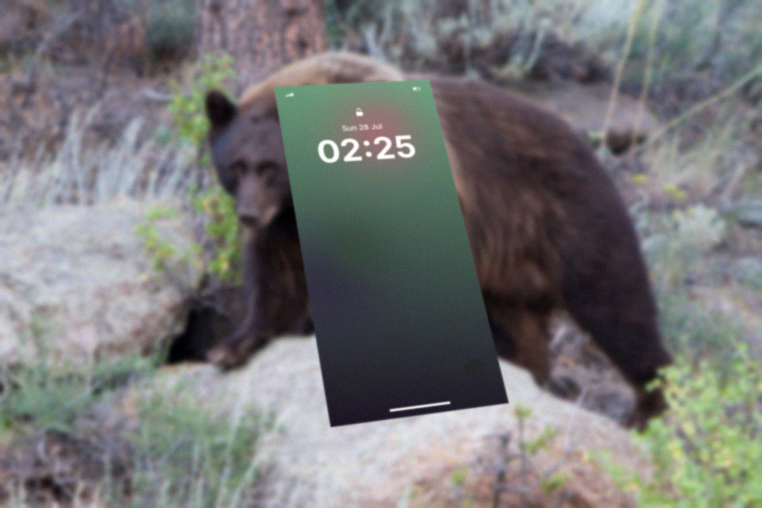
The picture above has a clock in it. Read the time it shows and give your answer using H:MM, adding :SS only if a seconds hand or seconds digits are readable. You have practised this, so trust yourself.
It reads 2:25
